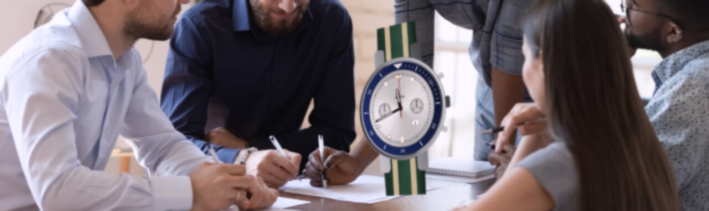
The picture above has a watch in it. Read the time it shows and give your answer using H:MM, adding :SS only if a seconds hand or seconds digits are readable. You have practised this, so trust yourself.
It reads 11:42
